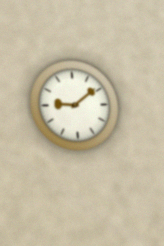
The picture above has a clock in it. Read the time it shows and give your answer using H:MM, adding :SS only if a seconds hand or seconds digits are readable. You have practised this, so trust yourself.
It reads 9:09
